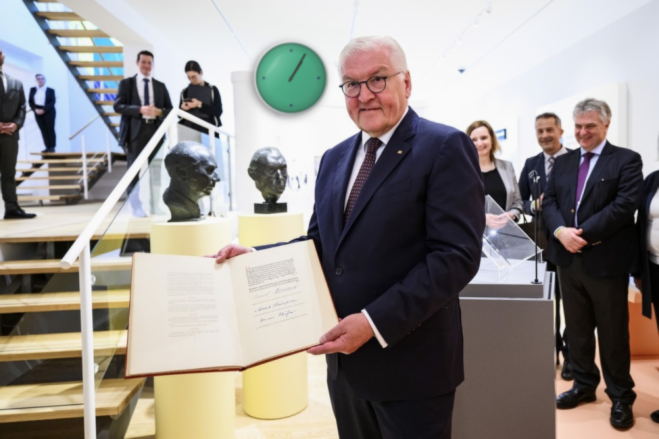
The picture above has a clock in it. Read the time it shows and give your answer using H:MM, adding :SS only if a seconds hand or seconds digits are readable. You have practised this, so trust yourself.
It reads 1:05
